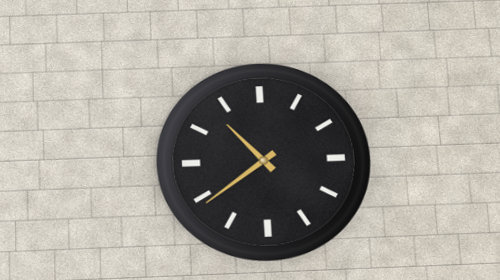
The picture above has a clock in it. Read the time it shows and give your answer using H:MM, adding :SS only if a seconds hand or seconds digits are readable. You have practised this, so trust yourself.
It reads 10:39
